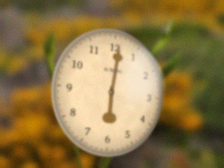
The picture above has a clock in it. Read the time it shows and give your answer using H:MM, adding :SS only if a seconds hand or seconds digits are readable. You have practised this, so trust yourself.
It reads 6:01
